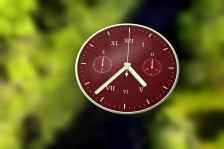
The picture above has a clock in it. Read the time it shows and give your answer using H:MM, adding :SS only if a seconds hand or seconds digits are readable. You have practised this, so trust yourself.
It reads 4:37
